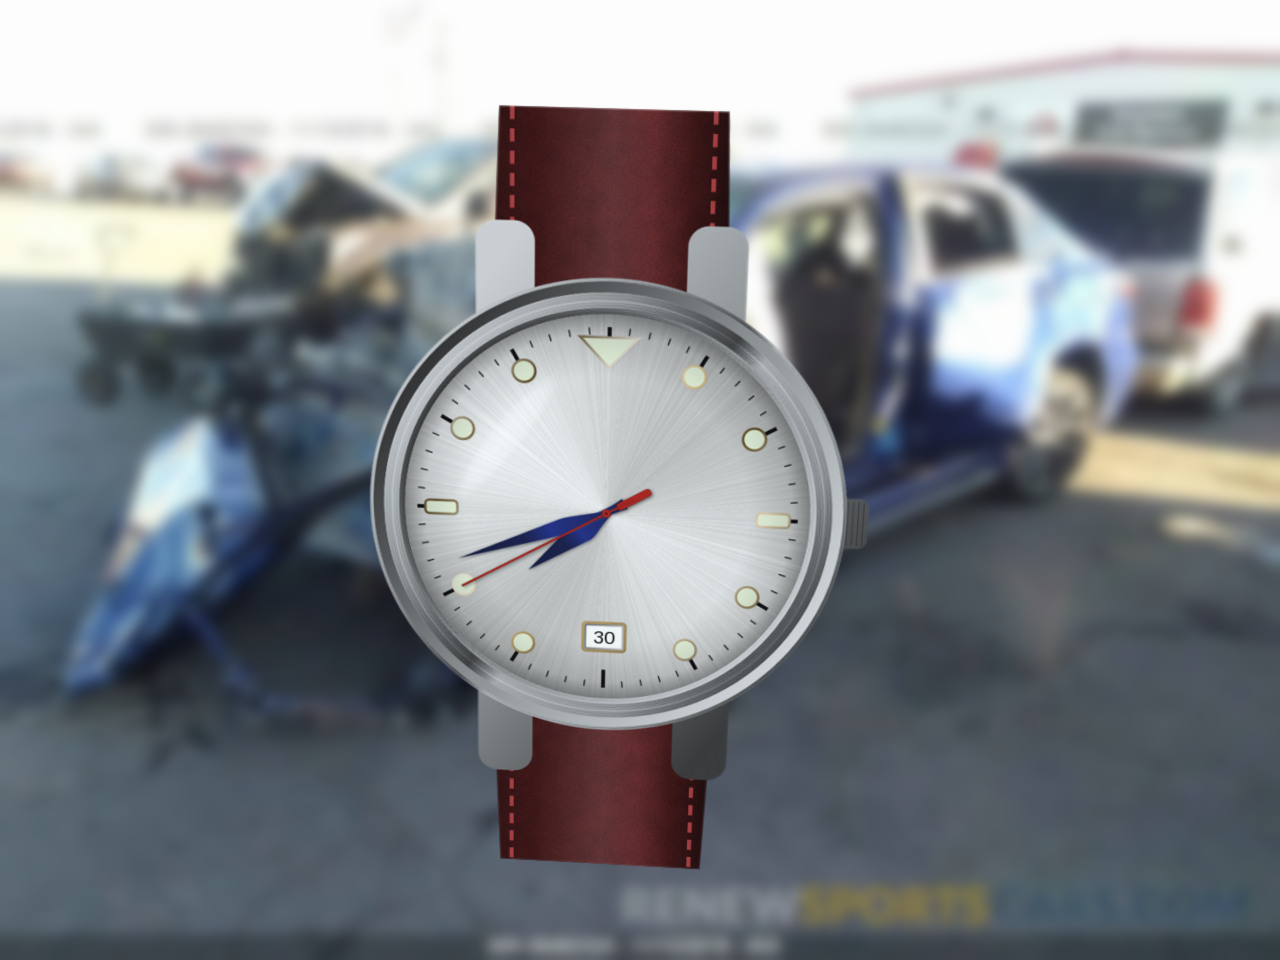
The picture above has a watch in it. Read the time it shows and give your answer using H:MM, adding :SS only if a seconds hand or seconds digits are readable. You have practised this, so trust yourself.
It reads 7:41:40
